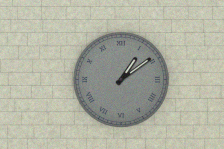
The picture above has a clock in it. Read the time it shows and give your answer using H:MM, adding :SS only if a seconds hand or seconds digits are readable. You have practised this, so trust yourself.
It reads 1:09
